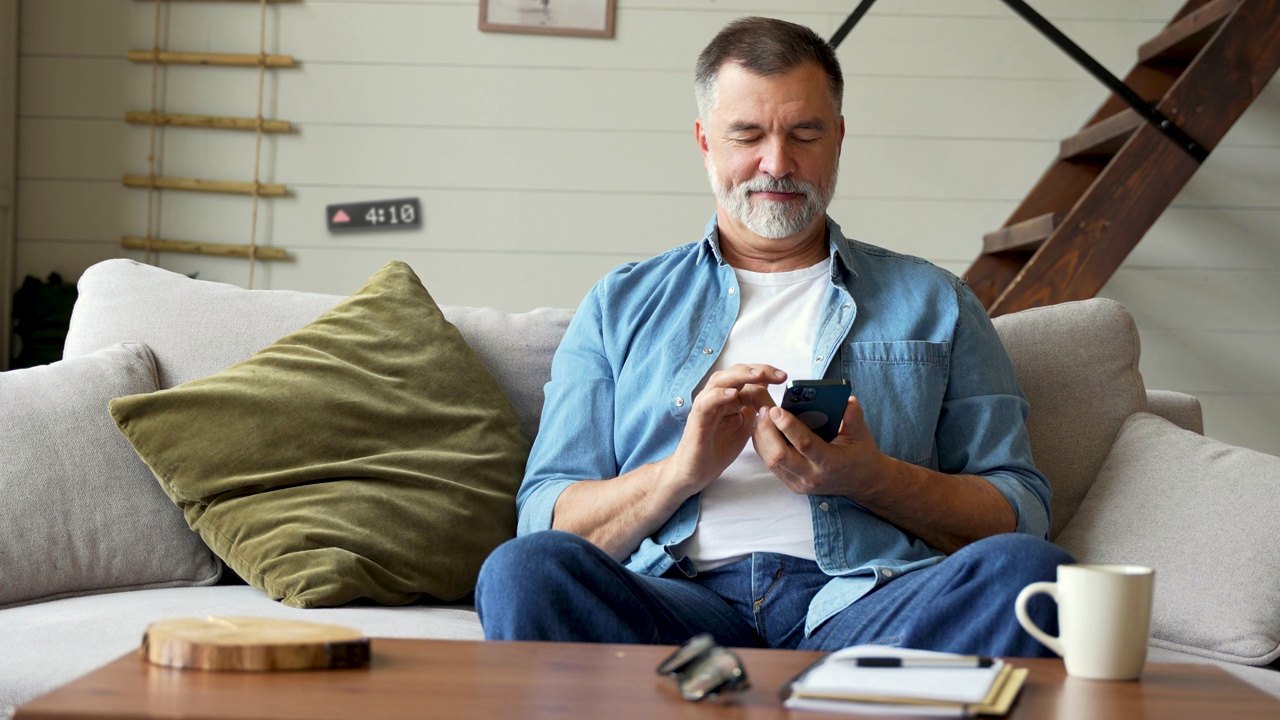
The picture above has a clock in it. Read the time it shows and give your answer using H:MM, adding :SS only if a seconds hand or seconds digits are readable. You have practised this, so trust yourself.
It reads 4:10
